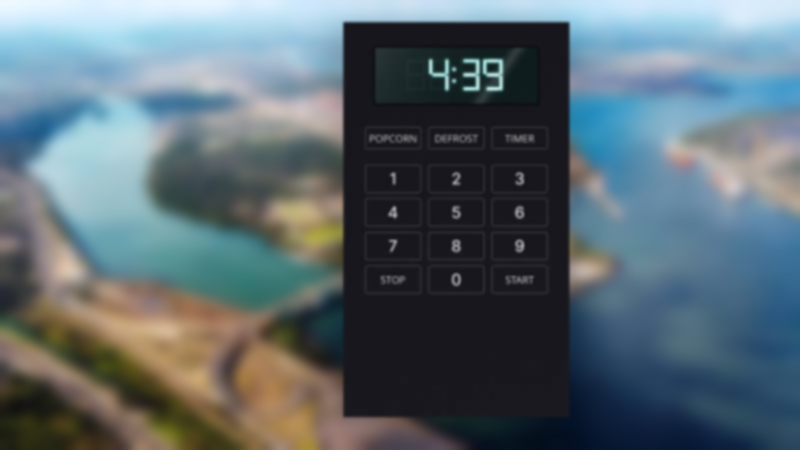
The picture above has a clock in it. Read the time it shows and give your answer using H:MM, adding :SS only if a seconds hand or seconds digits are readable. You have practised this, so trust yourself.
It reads 4:39
